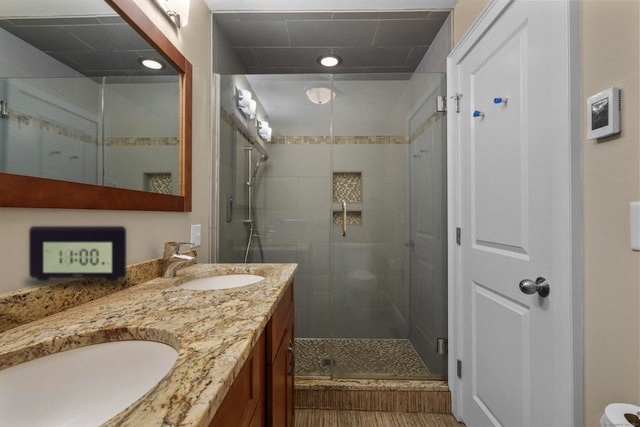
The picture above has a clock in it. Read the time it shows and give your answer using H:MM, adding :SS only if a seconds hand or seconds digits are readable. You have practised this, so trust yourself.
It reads 11:00
